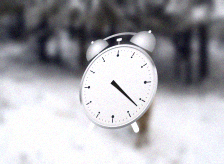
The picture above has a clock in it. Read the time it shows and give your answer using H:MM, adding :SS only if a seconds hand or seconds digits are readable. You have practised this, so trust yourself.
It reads 4:22
